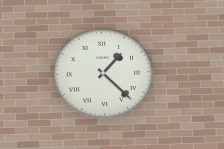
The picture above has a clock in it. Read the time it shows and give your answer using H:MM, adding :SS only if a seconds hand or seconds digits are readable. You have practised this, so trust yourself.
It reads 1:23
